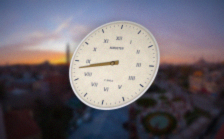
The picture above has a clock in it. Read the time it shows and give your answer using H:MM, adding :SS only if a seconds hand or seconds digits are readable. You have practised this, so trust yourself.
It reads 8:43
